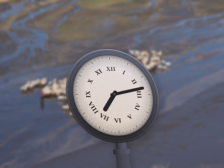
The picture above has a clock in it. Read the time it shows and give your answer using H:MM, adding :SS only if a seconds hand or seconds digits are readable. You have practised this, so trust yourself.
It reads 7:13
